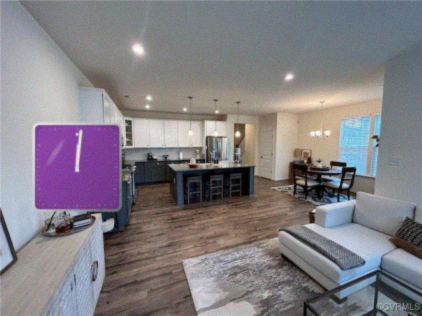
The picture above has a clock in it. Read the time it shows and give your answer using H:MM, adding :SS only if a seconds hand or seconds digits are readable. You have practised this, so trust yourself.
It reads 12:01
